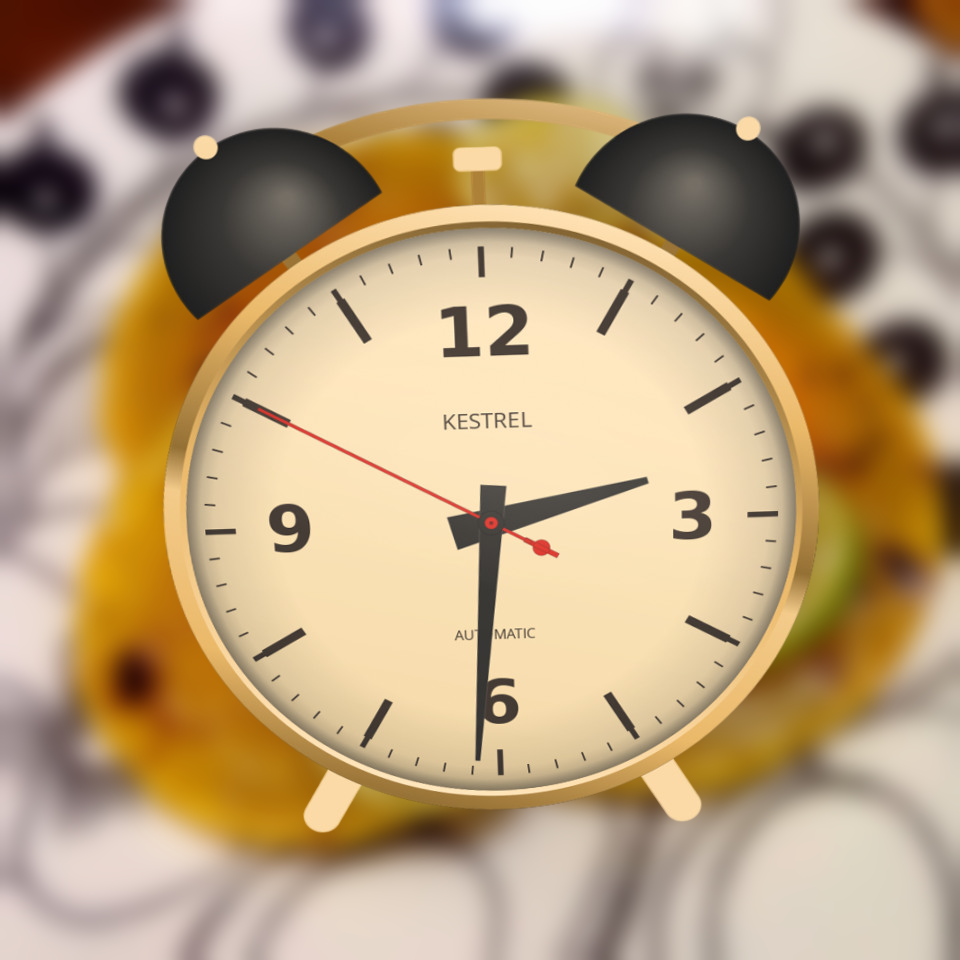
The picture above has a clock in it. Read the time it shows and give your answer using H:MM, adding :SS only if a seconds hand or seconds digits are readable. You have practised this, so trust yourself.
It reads 2:30:50
